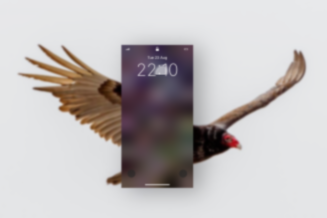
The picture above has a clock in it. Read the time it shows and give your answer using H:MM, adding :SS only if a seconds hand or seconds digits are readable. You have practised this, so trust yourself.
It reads 22:10
